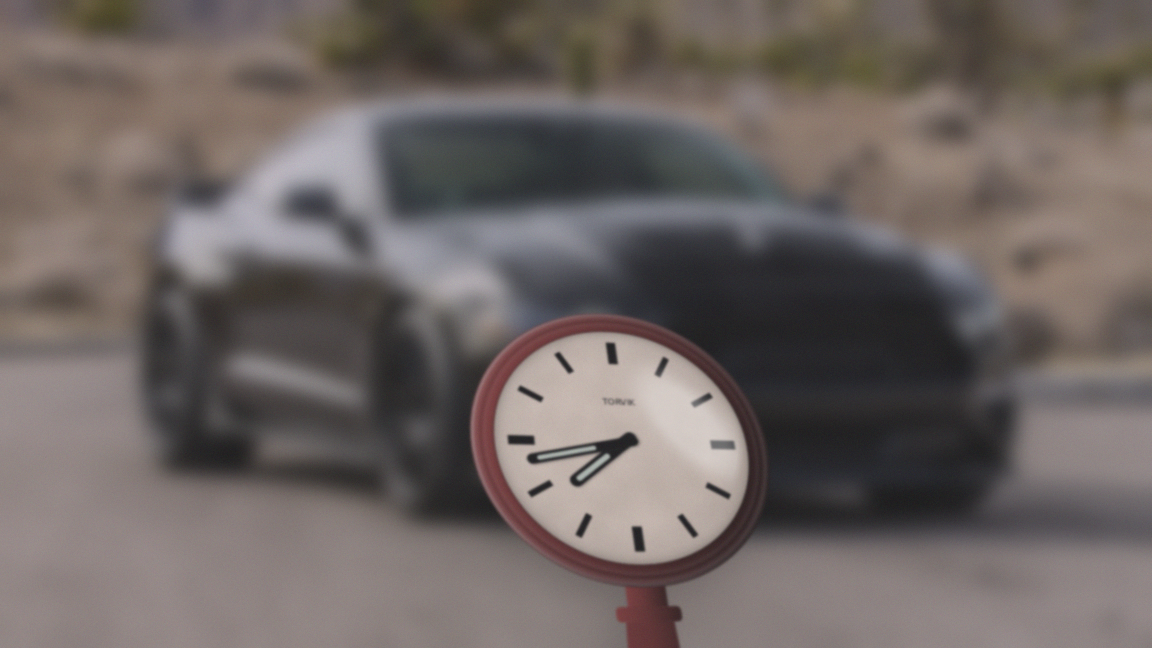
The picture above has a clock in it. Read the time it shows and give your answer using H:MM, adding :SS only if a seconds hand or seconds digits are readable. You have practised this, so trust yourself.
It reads 7:43
